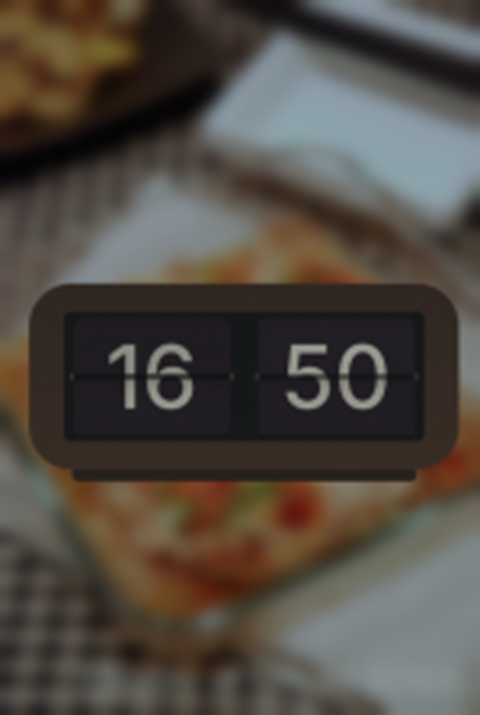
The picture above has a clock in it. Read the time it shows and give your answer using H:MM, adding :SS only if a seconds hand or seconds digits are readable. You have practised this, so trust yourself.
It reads 16:50
